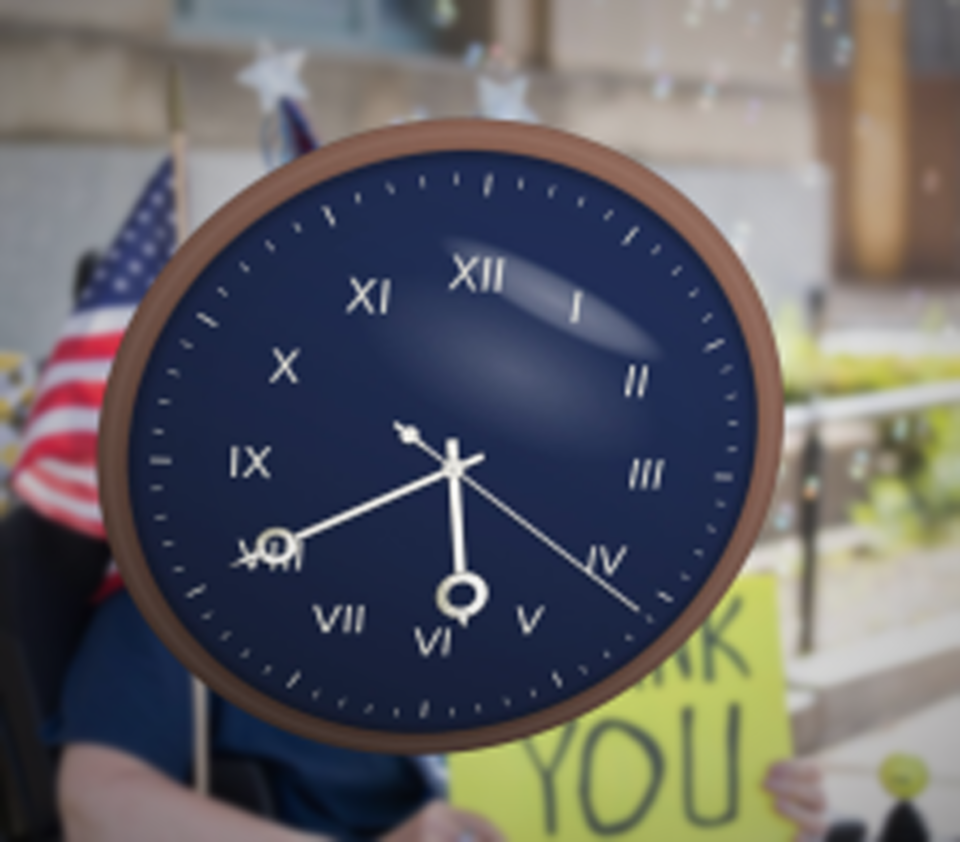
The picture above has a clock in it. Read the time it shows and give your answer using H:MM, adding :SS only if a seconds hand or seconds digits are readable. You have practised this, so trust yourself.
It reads 5:40:21
